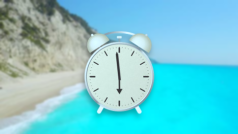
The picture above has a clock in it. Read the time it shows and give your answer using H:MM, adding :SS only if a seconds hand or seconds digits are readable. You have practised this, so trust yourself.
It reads 5:59
